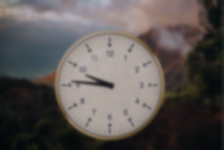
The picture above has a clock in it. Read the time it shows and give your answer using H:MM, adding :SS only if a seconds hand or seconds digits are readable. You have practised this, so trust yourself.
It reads 9:46
